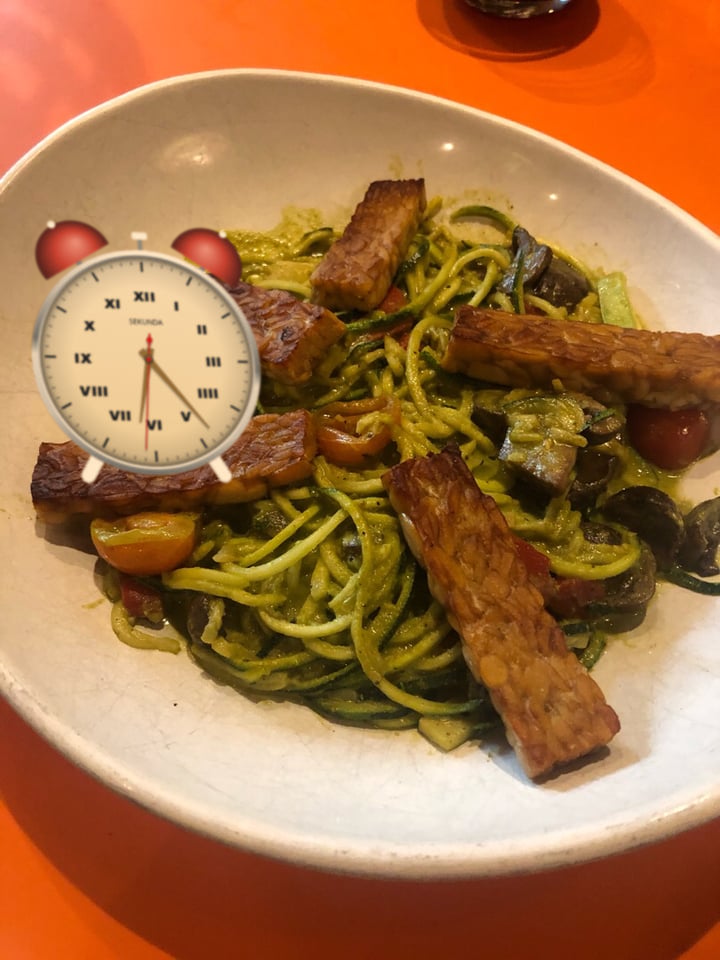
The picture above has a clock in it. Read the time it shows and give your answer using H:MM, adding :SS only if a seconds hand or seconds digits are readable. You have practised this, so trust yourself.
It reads 6:23:31
